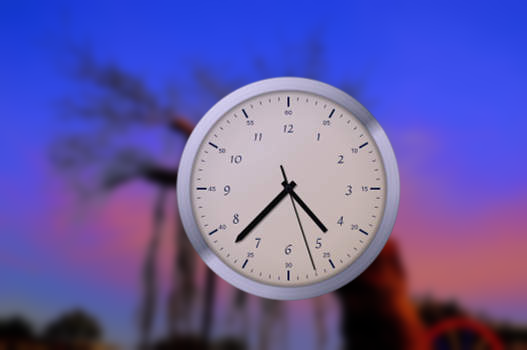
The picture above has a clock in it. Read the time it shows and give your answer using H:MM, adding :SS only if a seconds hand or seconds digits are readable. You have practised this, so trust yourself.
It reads 4:37:27
